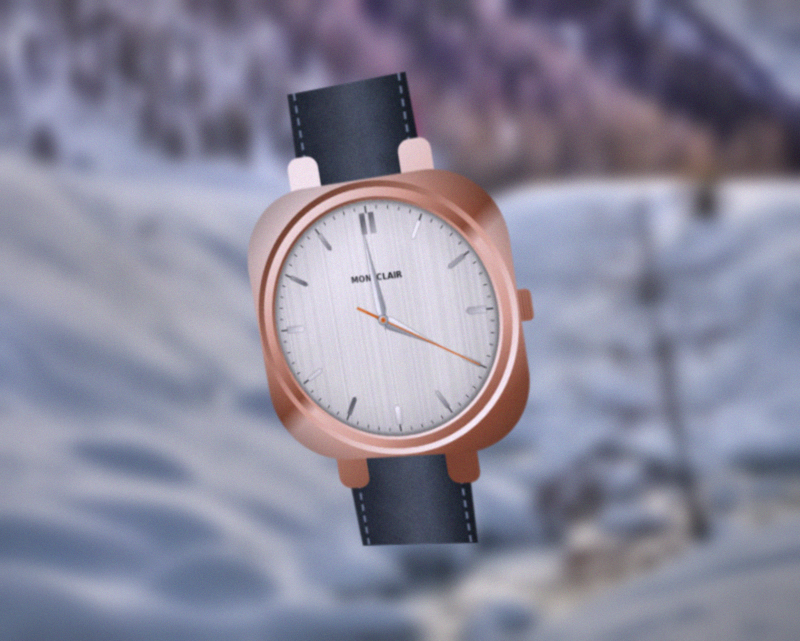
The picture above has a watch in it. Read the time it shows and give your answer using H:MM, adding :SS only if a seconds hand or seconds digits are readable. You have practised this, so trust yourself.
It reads 3:59:20
